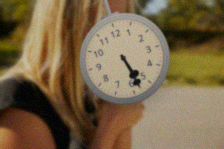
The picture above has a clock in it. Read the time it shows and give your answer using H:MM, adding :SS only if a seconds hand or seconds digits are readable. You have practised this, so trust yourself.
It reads 5:28
